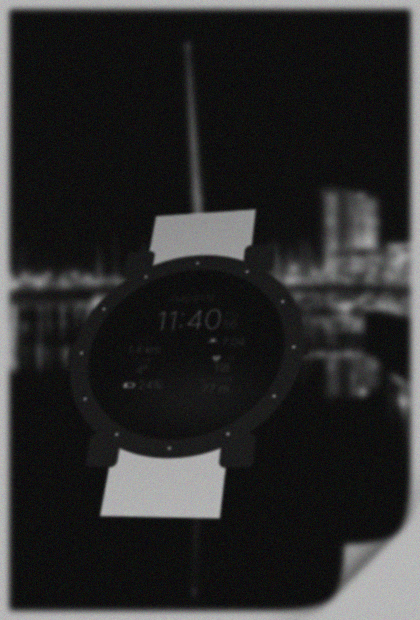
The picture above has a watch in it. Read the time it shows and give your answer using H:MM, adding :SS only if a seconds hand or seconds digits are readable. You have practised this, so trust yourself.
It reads 11:40
